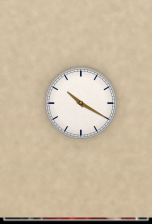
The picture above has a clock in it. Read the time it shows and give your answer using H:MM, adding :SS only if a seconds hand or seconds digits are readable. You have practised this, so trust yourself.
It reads 10:20
